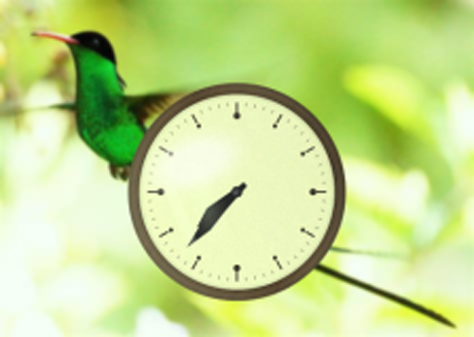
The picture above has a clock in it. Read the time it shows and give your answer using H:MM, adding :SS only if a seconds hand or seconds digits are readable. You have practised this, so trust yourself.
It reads 7:37
